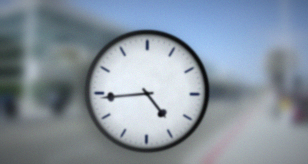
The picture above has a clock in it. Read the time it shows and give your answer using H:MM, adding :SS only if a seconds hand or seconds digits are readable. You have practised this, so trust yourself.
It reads 4:44
